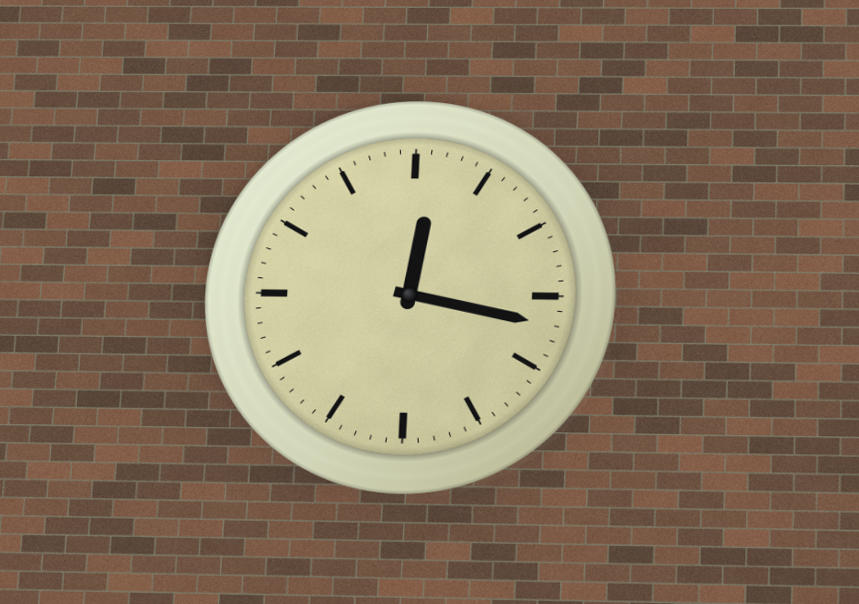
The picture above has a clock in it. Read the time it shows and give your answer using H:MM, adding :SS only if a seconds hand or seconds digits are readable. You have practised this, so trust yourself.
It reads 12:17
